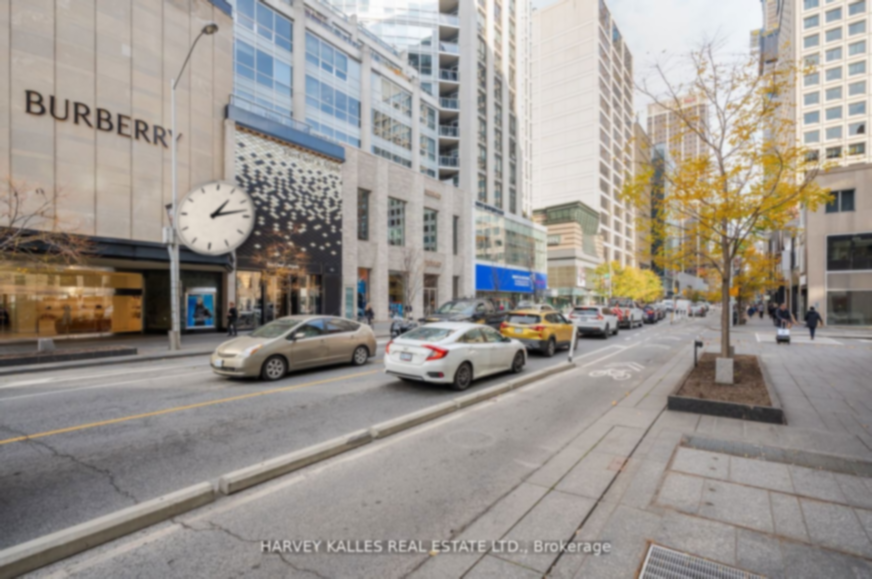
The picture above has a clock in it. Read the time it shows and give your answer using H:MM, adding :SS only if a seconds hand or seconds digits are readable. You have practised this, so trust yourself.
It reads 1:13
